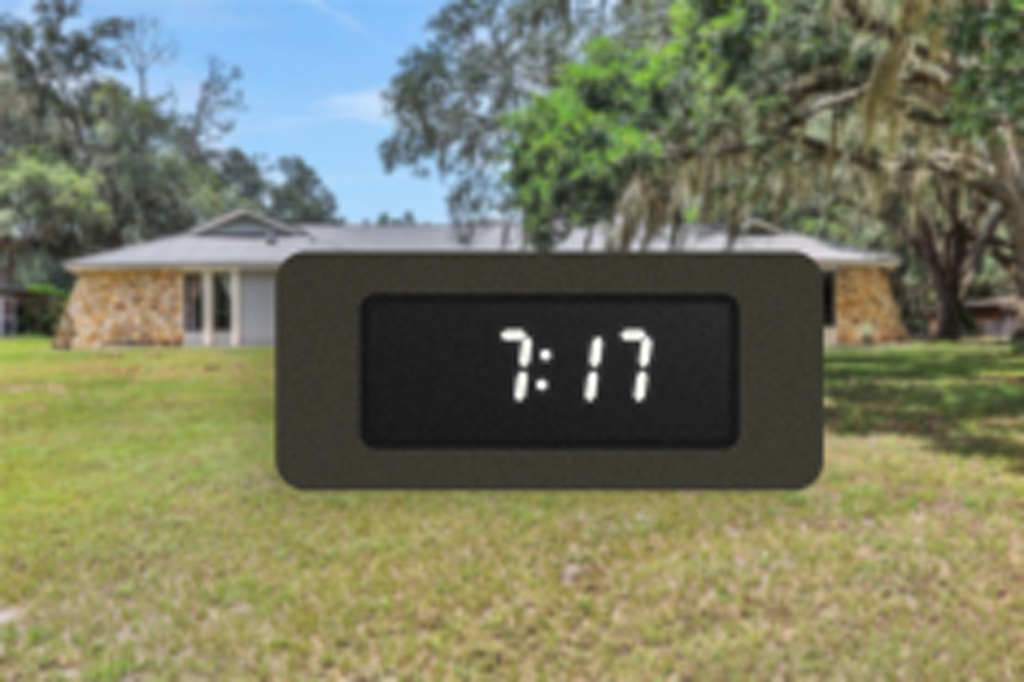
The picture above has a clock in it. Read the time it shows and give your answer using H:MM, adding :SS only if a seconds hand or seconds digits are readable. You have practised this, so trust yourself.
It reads 7:17
